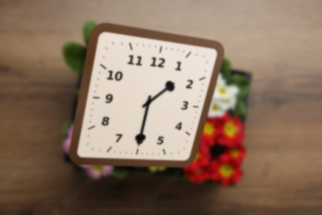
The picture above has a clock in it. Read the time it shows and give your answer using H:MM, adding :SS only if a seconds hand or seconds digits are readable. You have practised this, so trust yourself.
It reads 1:30
